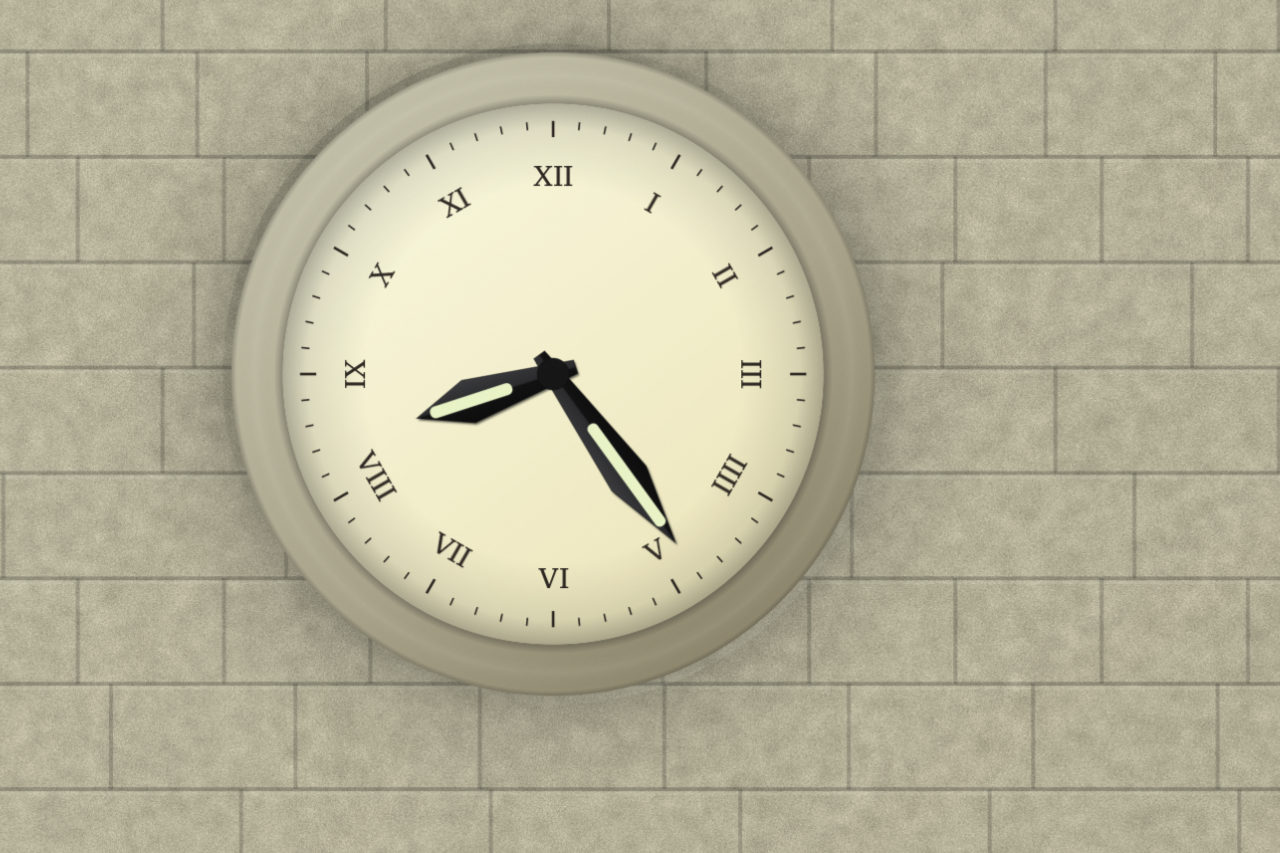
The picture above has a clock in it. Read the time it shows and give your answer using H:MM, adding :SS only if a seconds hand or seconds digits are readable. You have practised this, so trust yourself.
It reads 8:24
